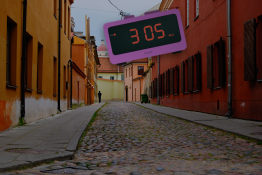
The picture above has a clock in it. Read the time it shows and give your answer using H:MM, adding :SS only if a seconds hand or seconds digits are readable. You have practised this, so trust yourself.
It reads 3:05
